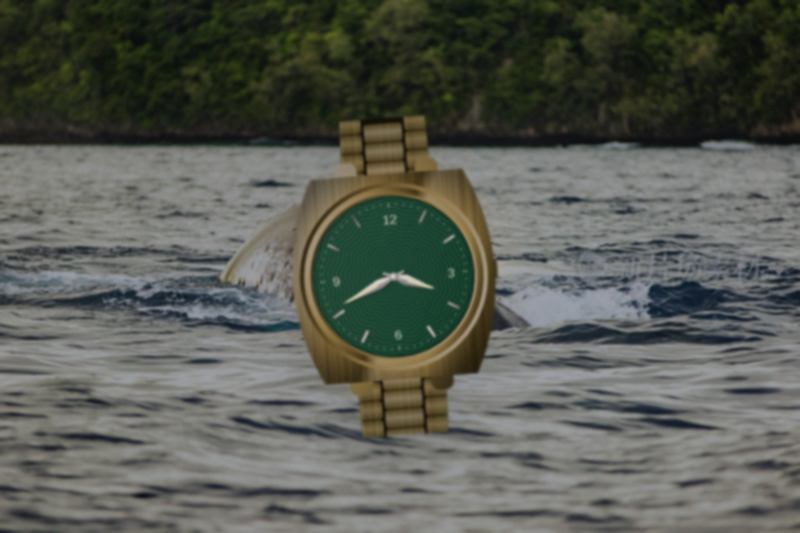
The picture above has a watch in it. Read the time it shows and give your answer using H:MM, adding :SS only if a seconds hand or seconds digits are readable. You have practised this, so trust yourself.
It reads 3:41
